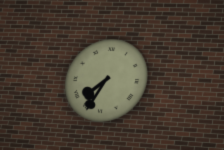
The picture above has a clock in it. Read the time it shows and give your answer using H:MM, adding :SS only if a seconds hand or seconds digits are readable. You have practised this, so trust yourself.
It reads 7:34
